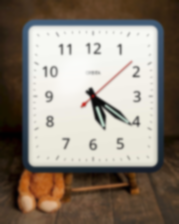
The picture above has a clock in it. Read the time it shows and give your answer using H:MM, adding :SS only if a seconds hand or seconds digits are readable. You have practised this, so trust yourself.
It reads 5:21:08
